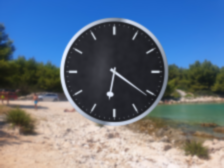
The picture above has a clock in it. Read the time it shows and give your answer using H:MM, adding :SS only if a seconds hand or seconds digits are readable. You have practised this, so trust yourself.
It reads 6:21
